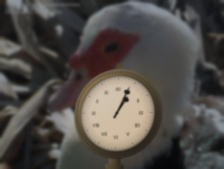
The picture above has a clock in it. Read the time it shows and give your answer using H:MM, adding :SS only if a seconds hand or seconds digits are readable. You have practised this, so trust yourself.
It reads 1:04
